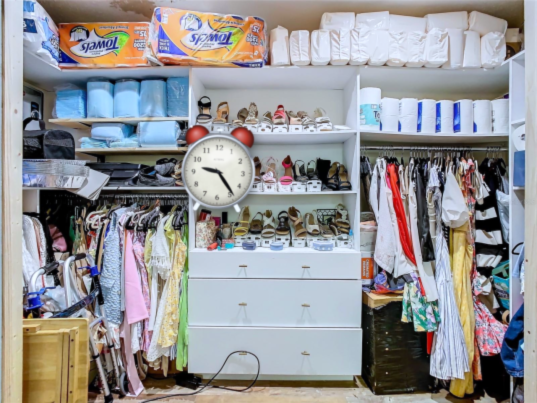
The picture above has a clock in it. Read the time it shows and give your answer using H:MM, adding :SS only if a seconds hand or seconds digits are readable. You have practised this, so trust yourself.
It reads 9:24
